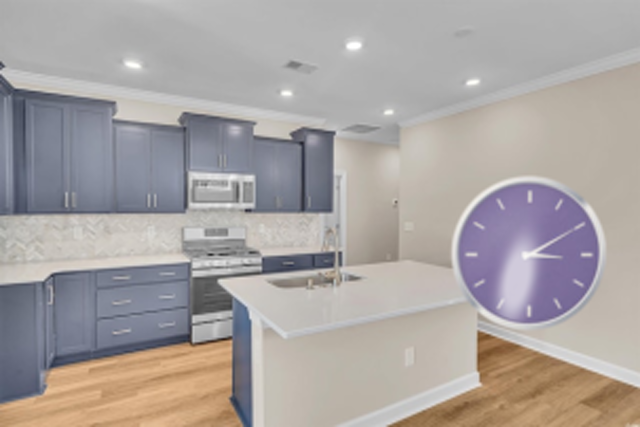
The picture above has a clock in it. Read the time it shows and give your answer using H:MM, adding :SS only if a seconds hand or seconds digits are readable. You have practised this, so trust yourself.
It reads 3:10
